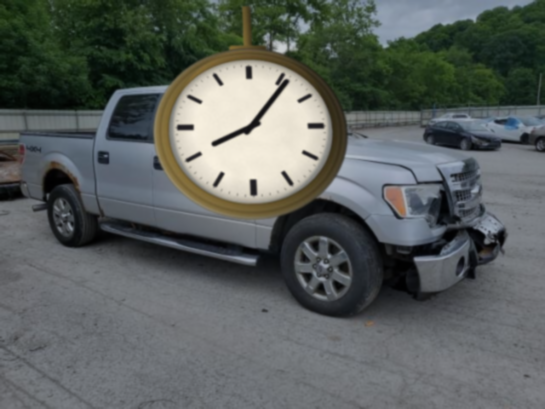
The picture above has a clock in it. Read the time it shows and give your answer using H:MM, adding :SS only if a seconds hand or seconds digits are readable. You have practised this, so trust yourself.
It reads 8:06
